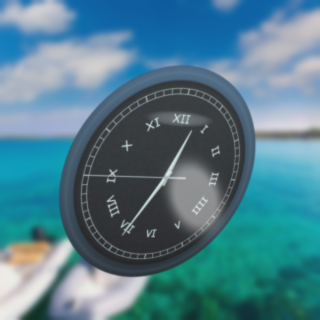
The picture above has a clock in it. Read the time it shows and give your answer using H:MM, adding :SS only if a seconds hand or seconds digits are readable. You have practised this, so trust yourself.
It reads 12:34:45
